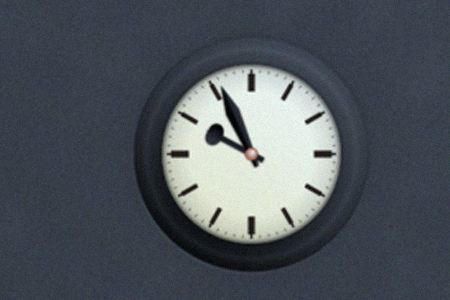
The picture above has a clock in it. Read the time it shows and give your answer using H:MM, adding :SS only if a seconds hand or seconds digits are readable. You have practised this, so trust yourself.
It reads 9:56
